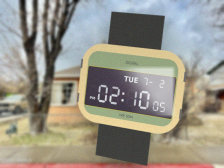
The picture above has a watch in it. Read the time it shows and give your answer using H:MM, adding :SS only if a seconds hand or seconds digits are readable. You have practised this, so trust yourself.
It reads 2:10:05
